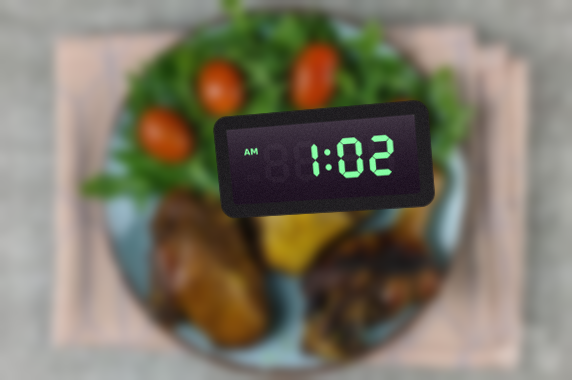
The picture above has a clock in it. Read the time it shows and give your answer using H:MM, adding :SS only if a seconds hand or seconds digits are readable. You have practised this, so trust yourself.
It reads 1:02
